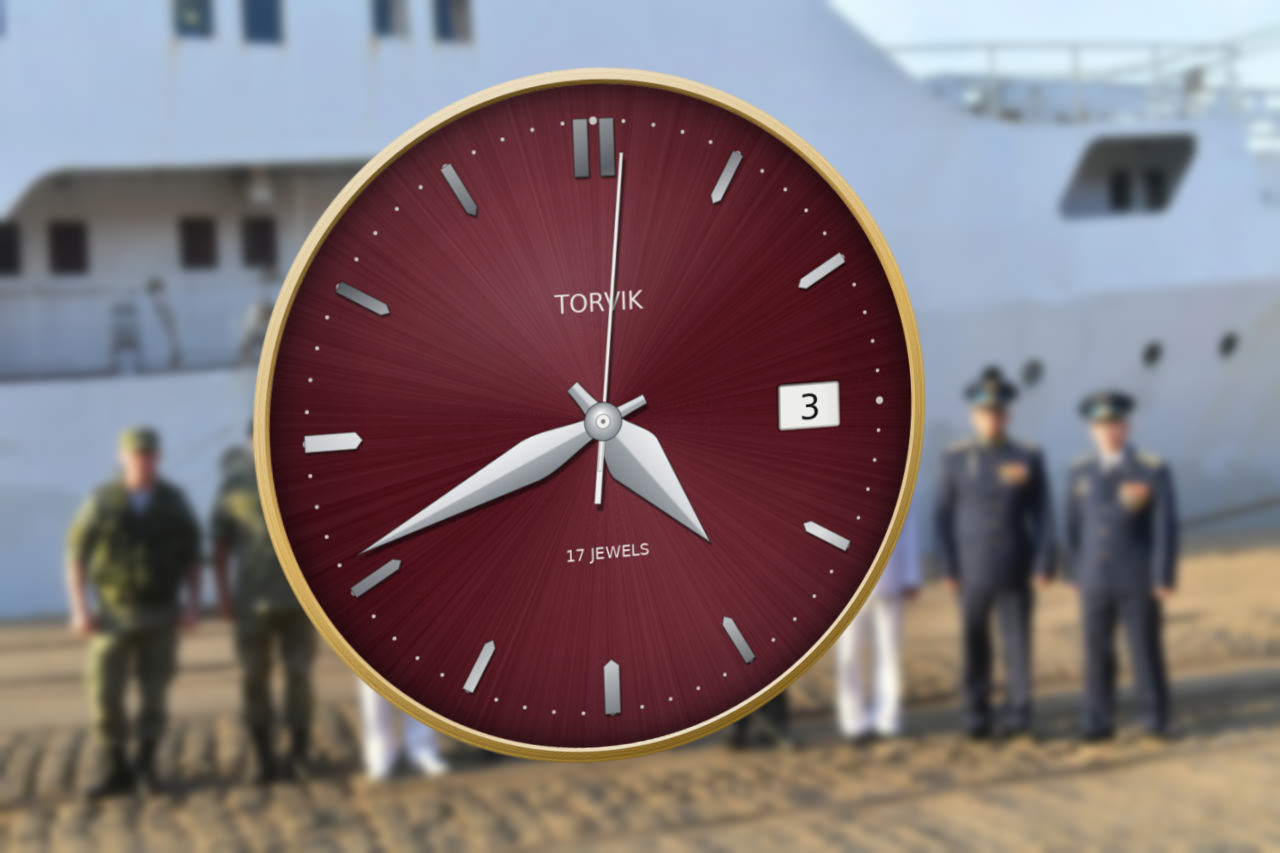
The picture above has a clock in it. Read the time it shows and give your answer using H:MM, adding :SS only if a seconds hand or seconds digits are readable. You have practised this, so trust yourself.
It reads 4:41:01
